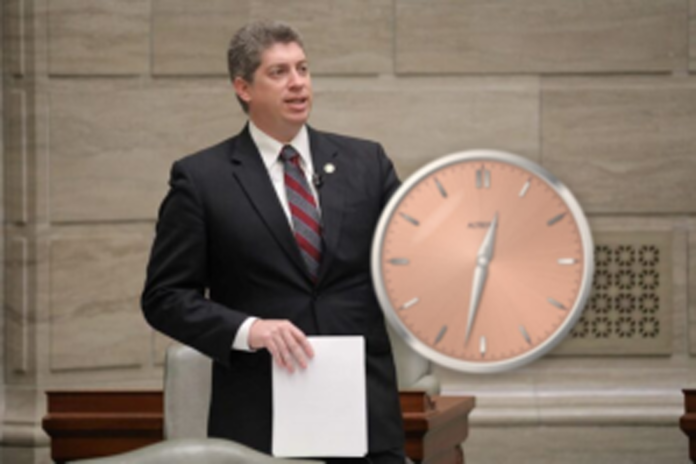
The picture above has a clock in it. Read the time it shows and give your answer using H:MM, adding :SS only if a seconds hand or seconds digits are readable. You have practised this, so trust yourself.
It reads 12:32
